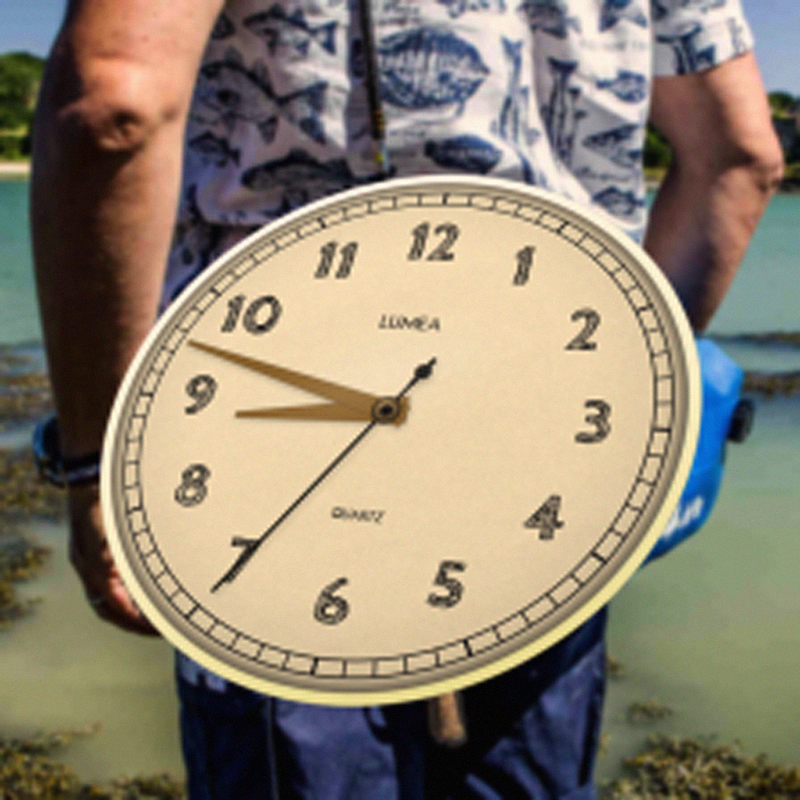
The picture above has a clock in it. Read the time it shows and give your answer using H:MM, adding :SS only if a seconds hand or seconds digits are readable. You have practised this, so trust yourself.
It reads 8:47:35
